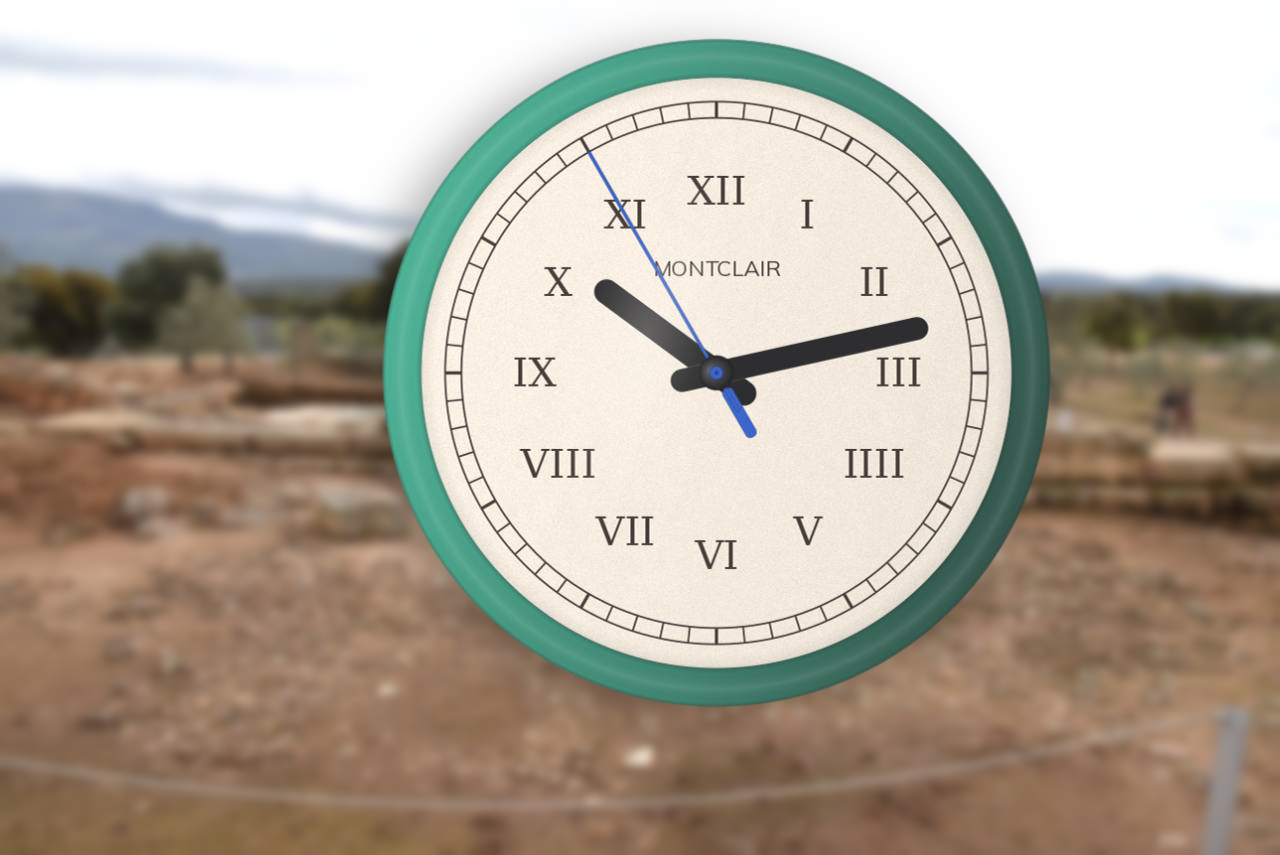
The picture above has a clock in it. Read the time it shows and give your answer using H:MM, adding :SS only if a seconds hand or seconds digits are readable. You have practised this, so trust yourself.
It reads 10:12:55
